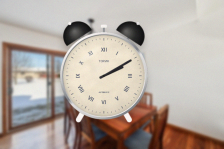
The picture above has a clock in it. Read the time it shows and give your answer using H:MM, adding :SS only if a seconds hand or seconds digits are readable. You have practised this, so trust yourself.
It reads 2:10
